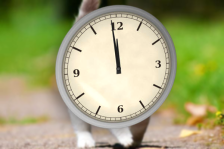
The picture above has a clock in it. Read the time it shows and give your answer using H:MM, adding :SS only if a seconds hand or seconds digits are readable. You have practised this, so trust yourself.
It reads 11:59
